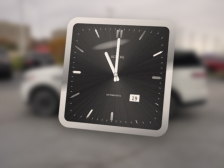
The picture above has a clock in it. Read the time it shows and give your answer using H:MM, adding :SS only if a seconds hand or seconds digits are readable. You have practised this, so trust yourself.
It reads 11:00
